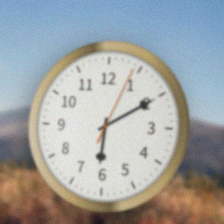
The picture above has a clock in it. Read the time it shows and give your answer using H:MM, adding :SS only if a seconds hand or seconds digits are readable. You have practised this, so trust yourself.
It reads 6:10:04
